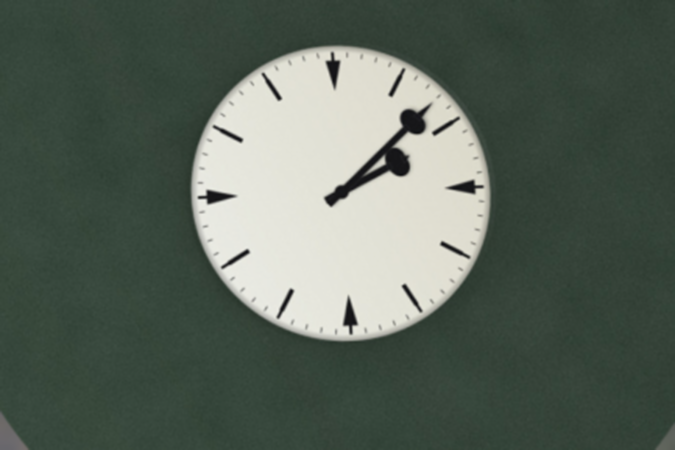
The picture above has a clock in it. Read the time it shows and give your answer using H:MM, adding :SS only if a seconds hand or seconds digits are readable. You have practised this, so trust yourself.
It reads 2:08
